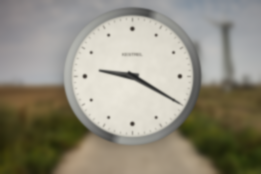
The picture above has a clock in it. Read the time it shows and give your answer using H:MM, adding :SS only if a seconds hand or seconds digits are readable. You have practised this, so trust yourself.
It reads 9:20
